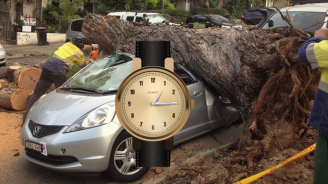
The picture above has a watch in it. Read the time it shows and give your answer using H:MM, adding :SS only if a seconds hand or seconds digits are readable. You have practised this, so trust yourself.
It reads 1:15
